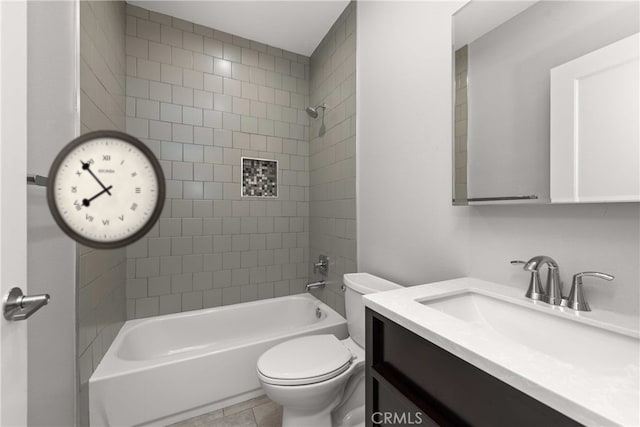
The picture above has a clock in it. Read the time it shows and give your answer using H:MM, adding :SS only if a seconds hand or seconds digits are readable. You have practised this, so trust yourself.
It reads 7:53
